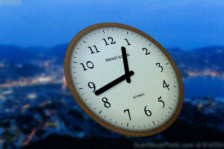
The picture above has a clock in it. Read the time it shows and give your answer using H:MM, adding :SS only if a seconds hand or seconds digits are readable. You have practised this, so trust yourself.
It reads 12:43
